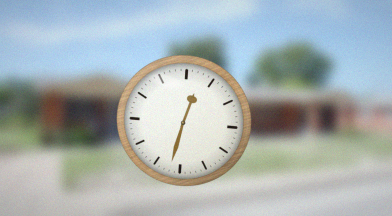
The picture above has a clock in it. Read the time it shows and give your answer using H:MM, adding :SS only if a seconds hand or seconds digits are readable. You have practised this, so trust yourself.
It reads 12:32
